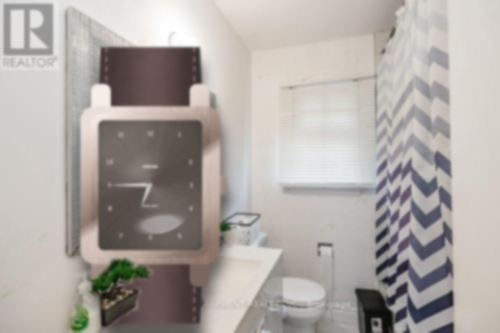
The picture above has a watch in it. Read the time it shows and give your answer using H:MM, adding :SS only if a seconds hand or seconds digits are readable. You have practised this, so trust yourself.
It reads 6:45
